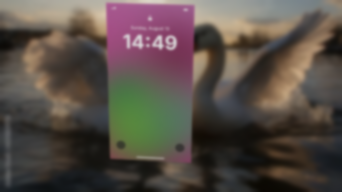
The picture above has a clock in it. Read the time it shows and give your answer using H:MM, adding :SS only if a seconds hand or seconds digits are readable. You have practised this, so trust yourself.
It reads 14:49
